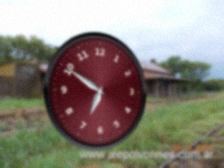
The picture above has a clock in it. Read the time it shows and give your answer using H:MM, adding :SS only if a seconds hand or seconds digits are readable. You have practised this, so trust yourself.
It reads 6:50
